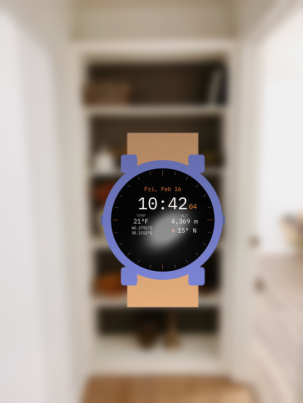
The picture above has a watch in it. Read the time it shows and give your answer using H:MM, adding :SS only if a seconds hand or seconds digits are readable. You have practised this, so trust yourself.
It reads 10:42
